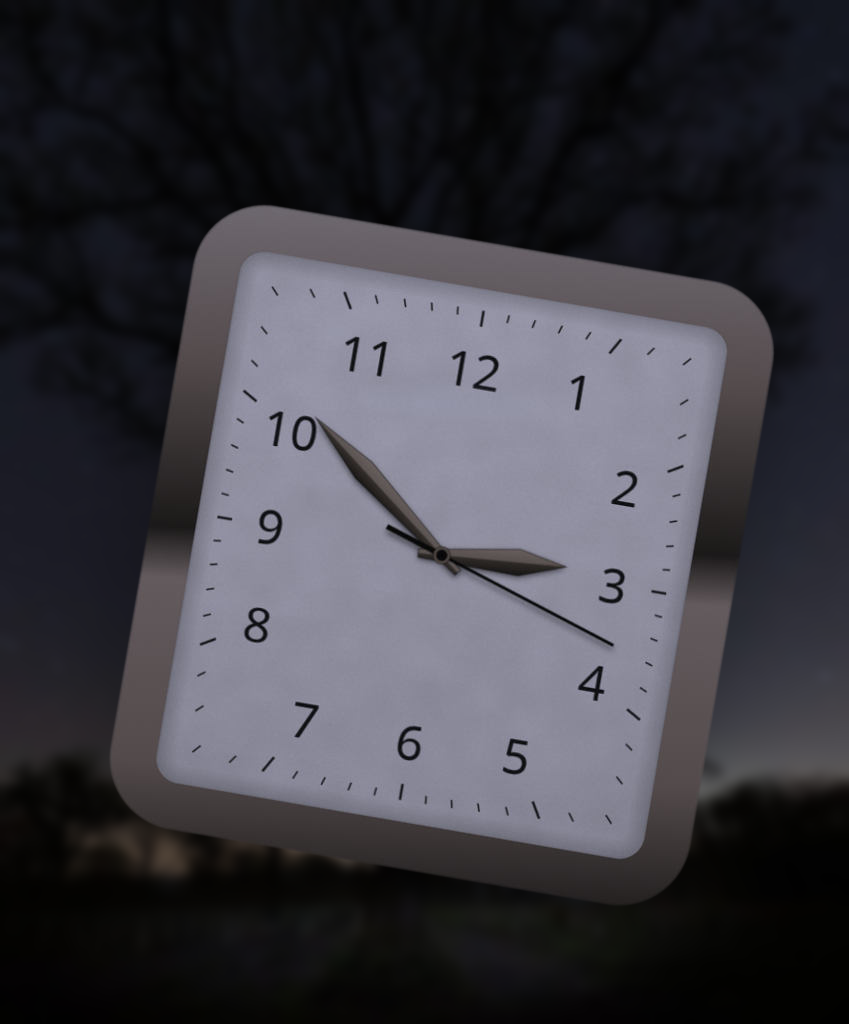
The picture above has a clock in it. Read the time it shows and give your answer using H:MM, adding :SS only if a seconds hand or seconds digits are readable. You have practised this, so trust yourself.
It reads 2:51:18
